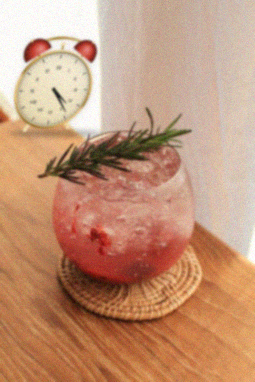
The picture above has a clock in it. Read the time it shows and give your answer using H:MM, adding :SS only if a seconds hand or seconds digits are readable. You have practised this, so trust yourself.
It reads 4:24
